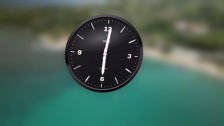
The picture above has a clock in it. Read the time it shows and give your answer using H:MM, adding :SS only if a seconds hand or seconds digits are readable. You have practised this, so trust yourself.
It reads 6:01
